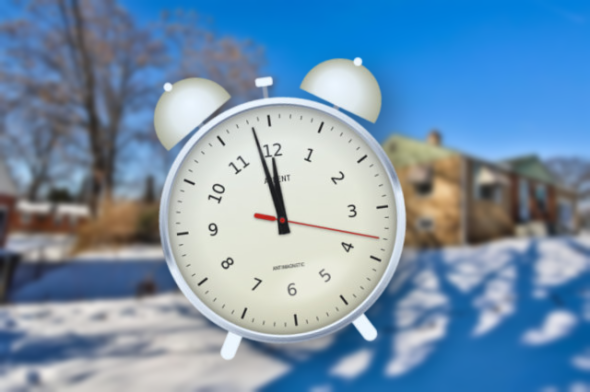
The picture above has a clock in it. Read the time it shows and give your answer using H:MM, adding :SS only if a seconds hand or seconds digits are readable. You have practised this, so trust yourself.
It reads 11:58:18
